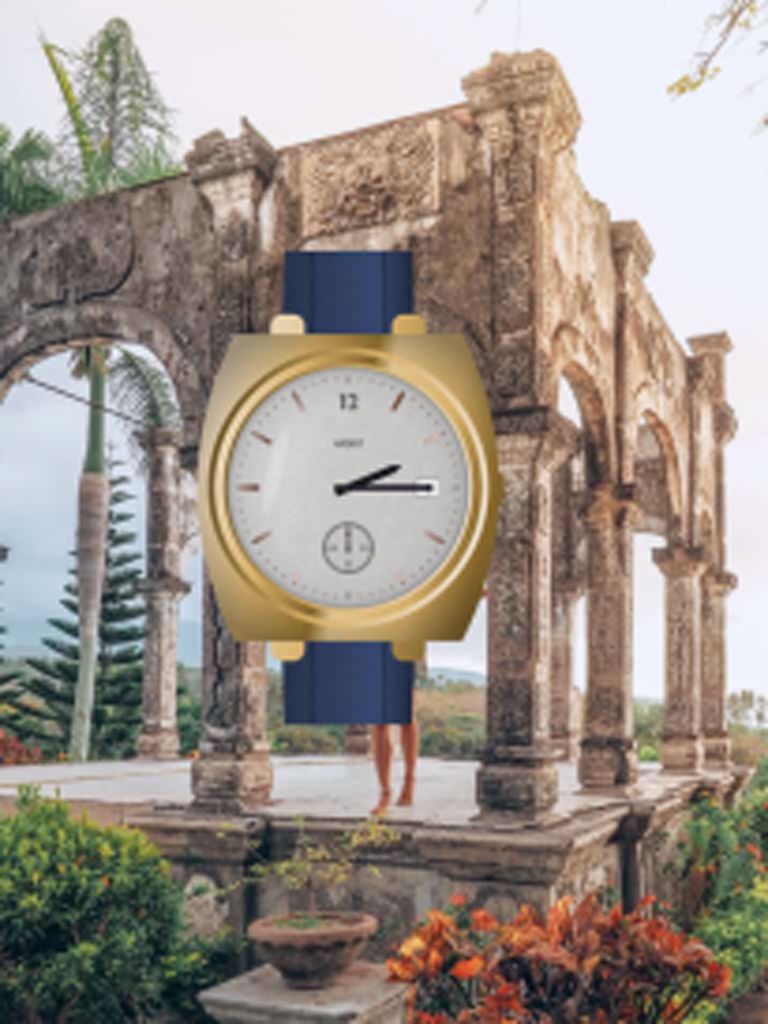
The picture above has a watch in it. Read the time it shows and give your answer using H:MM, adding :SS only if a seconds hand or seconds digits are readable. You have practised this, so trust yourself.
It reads 2:15
